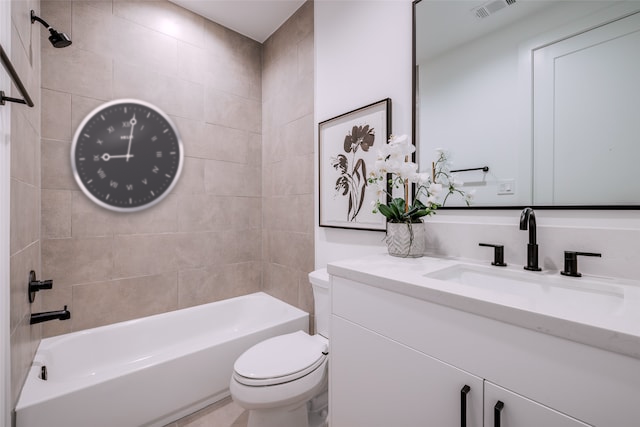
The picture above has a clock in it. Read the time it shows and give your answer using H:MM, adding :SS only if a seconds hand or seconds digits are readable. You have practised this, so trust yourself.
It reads 9:02
